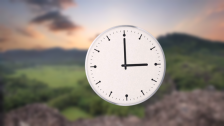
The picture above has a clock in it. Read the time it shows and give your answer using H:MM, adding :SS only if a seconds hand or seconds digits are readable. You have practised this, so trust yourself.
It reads 3:00
